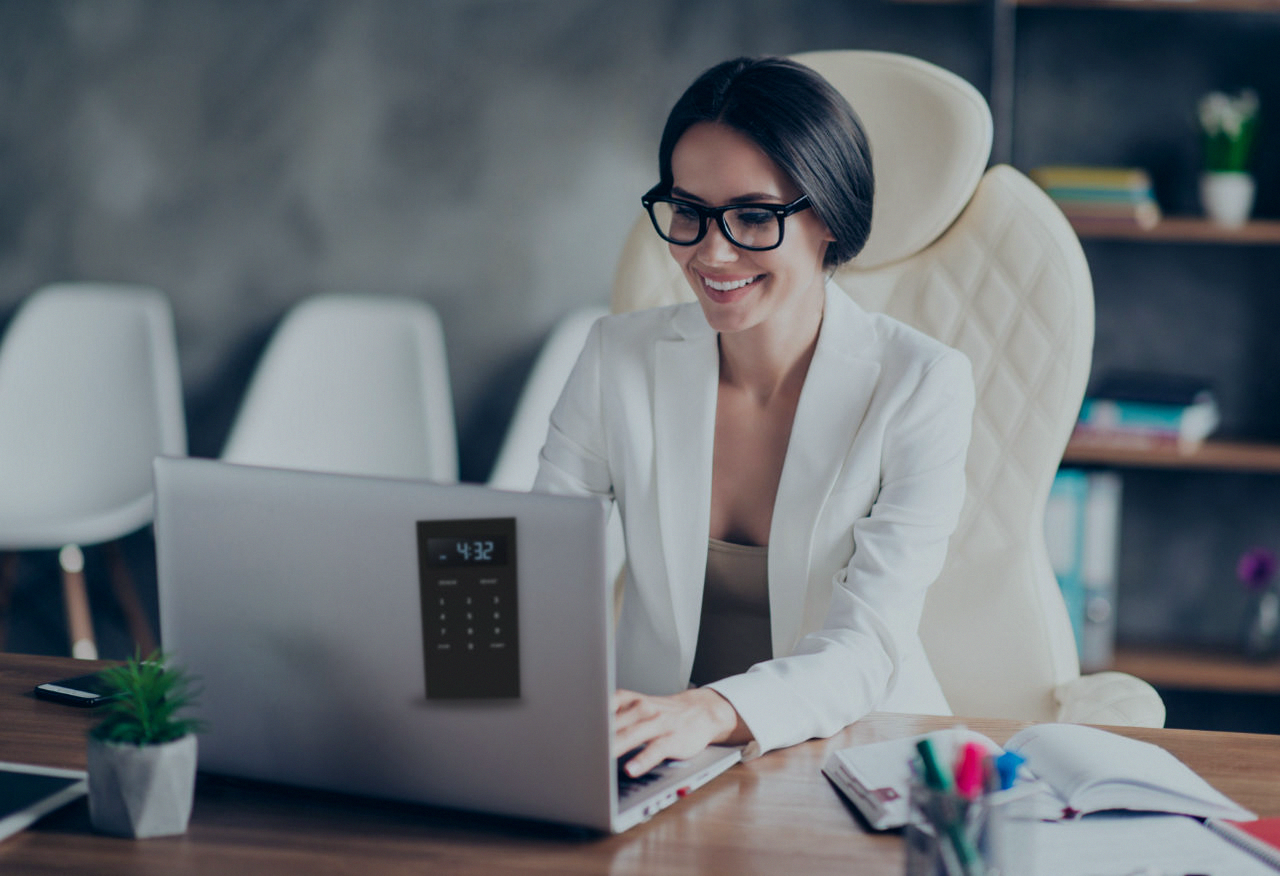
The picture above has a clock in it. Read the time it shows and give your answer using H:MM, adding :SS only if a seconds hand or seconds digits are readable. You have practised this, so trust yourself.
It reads 4:32
